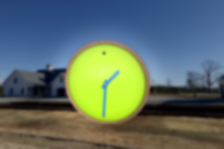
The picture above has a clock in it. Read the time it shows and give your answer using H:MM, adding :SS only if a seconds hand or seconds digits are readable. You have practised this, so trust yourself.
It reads 1:31
